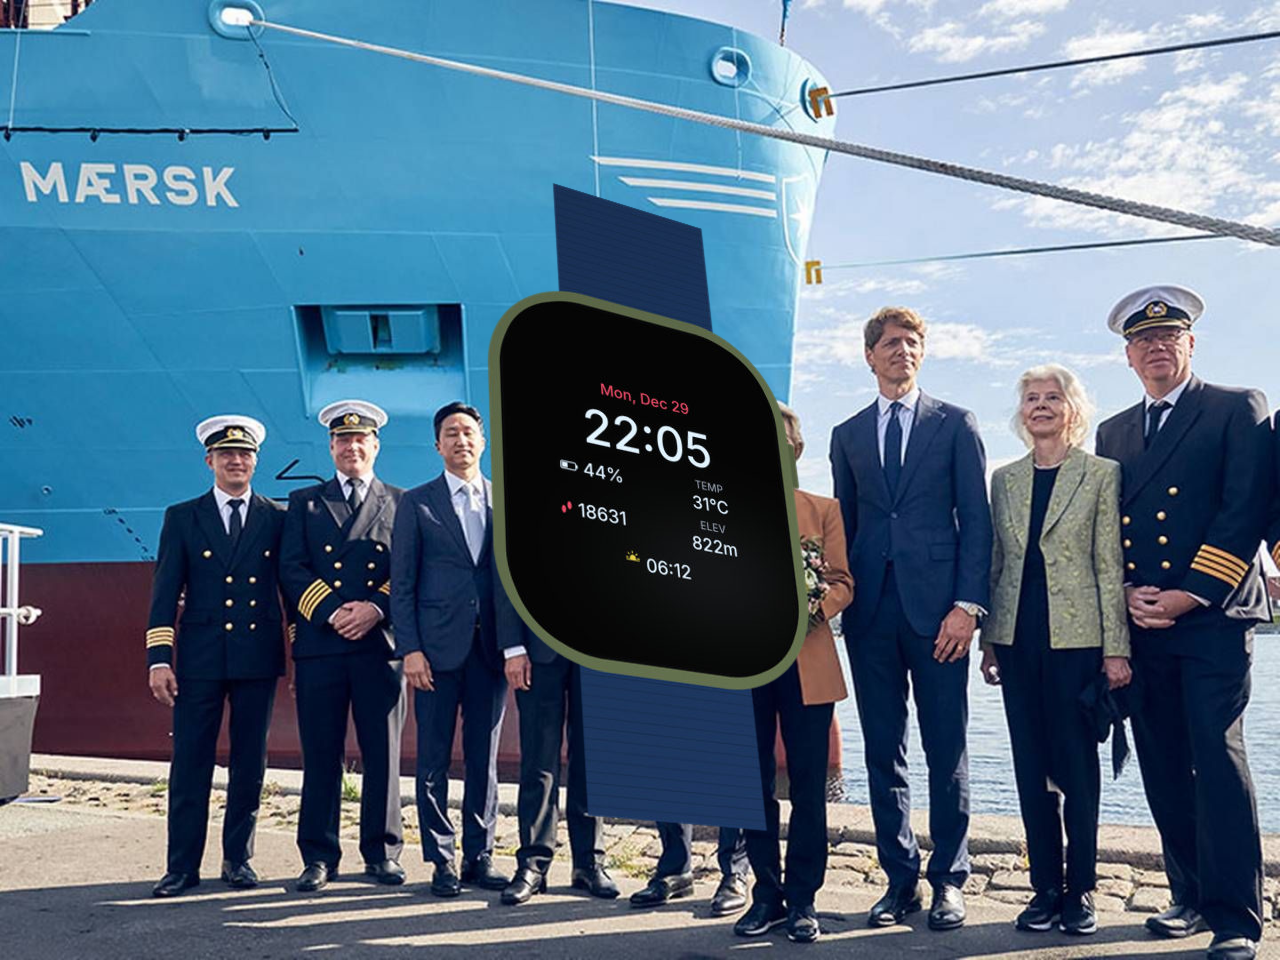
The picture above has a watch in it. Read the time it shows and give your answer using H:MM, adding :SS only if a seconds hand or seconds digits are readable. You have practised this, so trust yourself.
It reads 22:05
